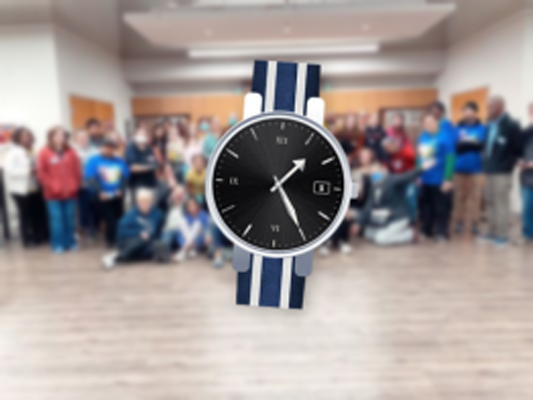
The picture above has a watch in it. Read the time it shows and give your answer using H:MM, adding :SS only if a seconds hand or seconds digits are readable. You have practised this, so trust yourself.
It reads 1:25
